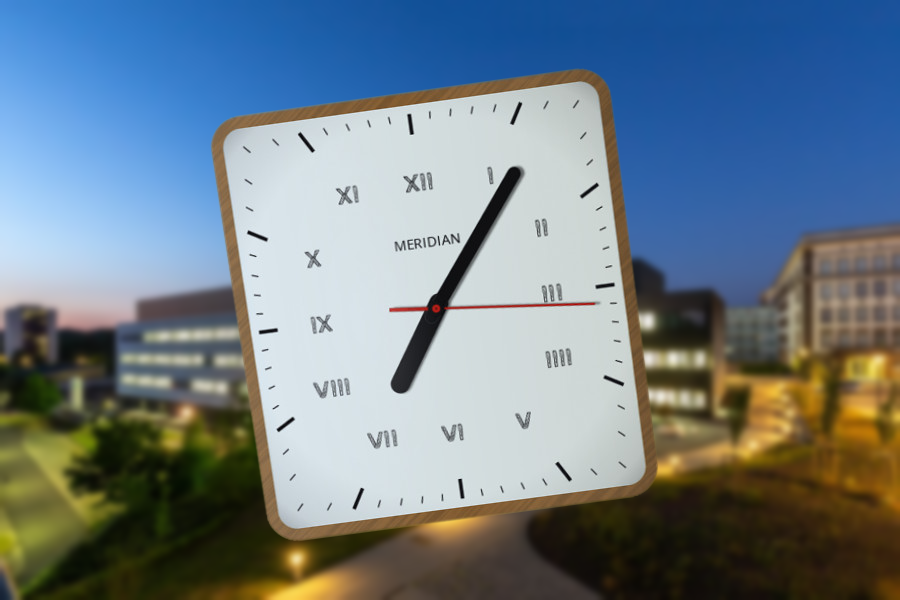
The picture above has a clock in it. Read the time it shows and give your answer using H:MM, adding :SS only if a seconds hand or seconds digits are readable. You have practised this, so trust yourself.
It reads 7:06:16
